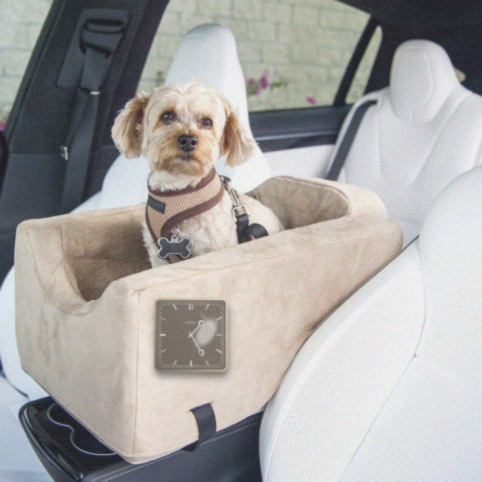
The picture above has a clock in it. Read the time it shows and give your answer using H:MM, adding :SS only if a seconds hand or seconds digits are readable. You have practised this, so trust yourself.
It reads 1:25
